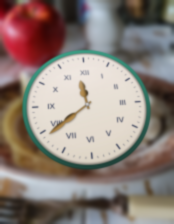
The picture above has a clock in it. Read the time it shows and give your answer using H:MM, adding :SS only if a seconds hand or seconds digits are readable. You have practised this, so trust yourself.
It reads 11:39
